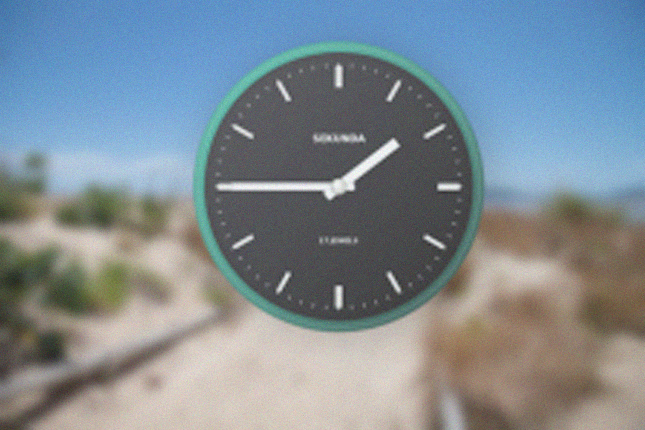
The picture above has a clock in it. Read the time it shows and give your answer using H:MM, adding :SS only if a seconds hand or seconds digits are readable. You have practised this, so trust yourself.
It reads 1:45
